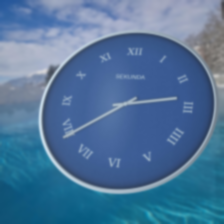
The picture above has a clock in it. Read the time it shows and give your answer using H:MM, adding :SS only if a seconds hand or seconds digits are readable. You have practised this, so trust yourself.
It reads 2:39
